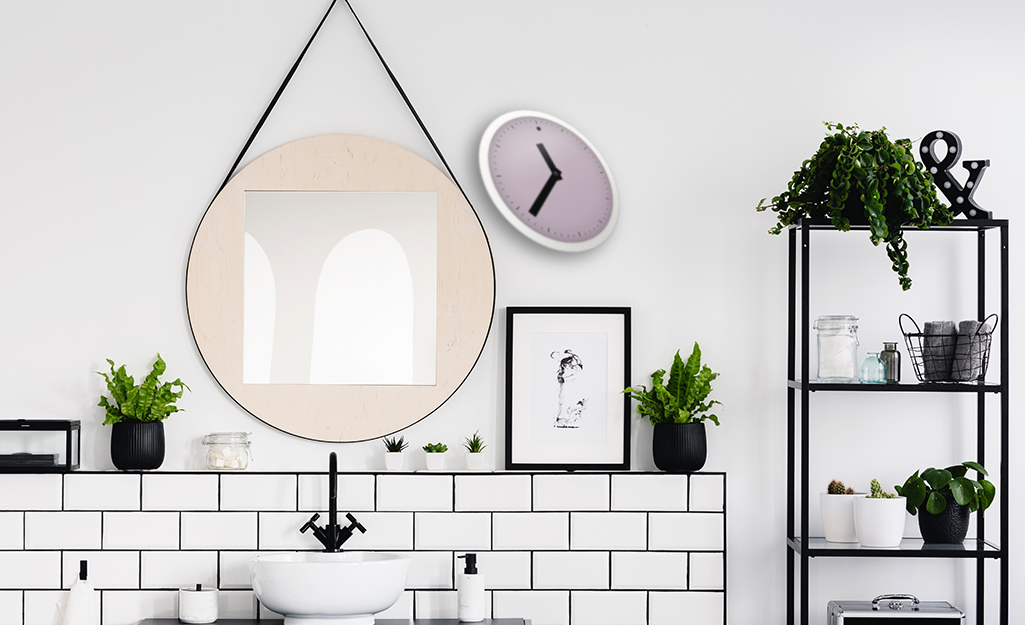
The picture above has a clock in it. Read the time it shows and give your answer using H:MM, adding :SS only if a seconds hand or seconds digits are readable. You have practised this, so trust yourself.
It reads 11:38
